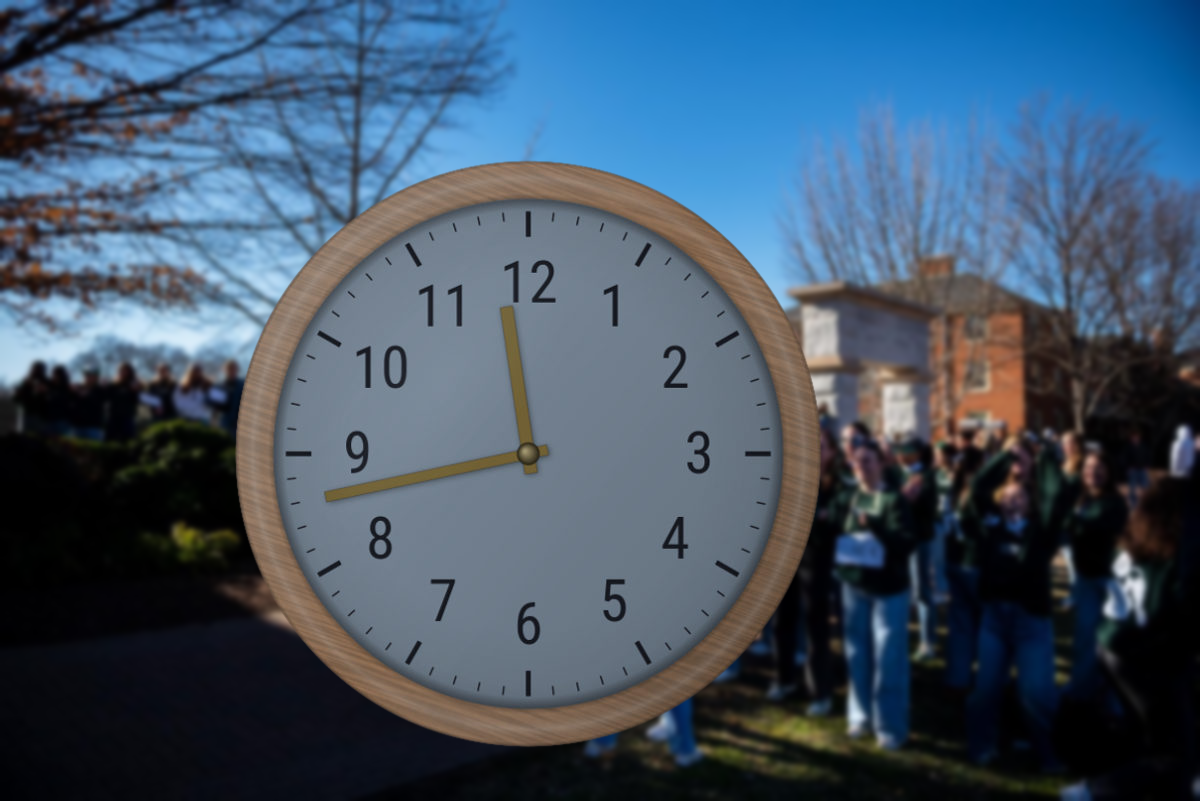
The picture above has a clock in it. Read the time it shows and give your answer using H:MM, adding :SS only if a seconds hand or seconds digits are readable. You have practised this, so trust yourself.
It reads 11:43
